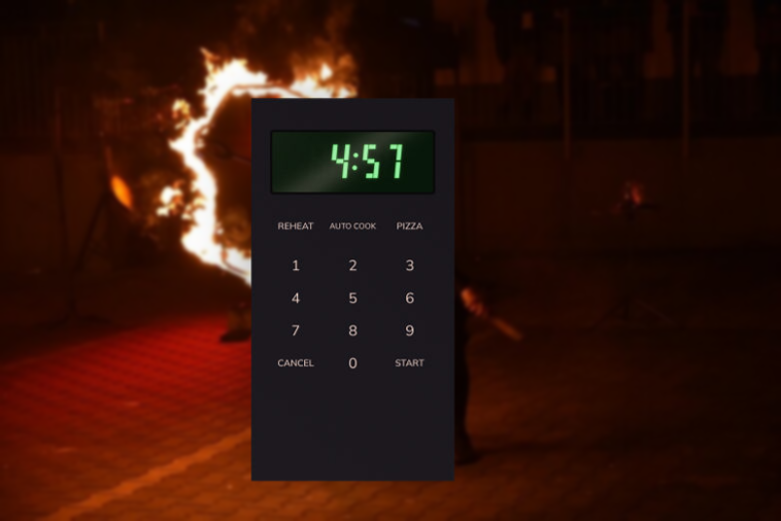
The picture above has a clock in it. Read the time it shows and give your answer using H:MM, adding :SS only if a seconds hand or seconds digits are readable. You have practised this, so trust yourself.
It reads 4:57
